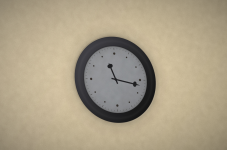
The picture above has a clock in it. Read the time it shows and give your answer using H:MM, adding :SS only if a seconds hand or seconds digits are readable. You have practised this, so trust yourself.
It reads 11:17
